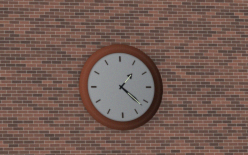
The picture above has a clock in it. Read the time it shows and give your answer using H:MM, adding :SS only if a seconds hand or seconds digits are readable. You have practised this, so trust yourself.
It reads 1:22
